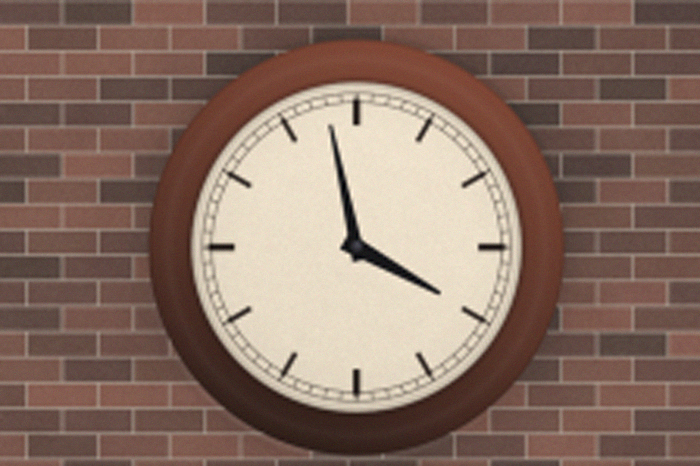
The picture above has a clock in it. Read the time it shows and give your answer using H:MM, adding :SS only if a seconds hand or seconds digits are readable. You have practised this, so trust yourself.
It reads 3:58
